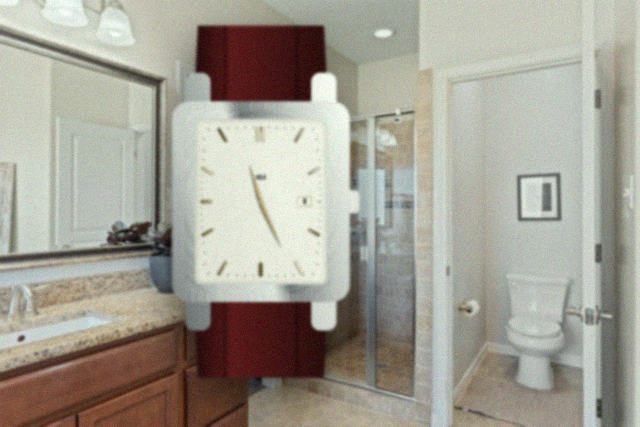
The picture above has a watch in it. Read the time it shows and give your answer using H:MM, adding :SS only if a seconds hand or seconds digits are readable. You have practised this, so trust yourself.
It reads 11:26
